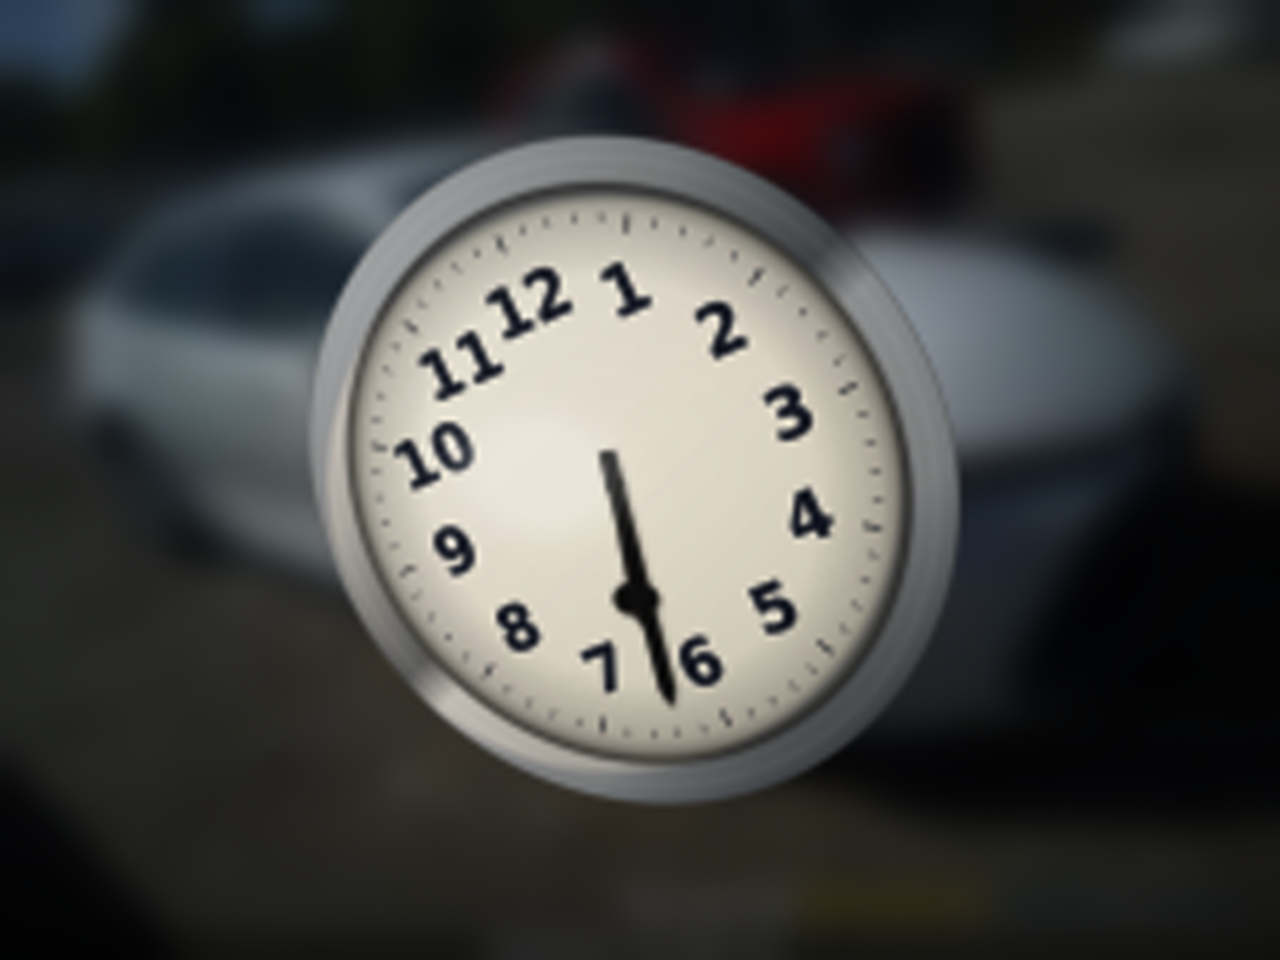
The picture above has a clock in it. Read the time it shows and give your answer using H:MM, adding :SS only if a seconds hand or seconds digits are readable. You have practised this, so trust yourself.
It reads 6:32
